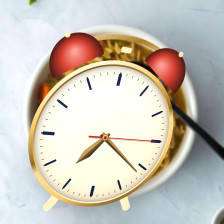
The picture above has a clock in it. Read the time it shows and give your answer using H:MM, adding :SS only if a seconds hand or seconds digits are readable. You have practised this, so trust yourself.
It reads 7:21:15
